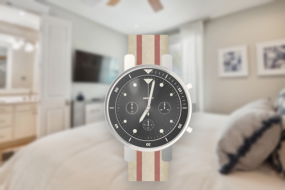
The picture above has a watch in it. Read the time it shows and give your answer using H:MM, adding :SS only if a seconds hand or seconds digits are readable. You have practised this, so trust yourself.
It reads 7:02
